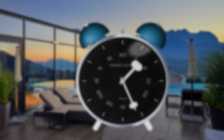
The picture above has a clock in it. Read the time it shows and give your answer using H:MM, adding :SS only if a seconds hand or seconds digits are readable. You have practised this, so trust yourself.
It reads 1:26
